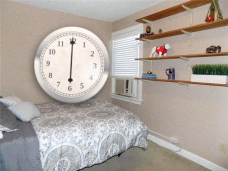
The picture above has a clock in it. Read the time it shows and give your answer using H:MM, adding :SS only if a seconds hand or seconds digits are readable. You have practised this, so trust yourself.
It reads 6:00
